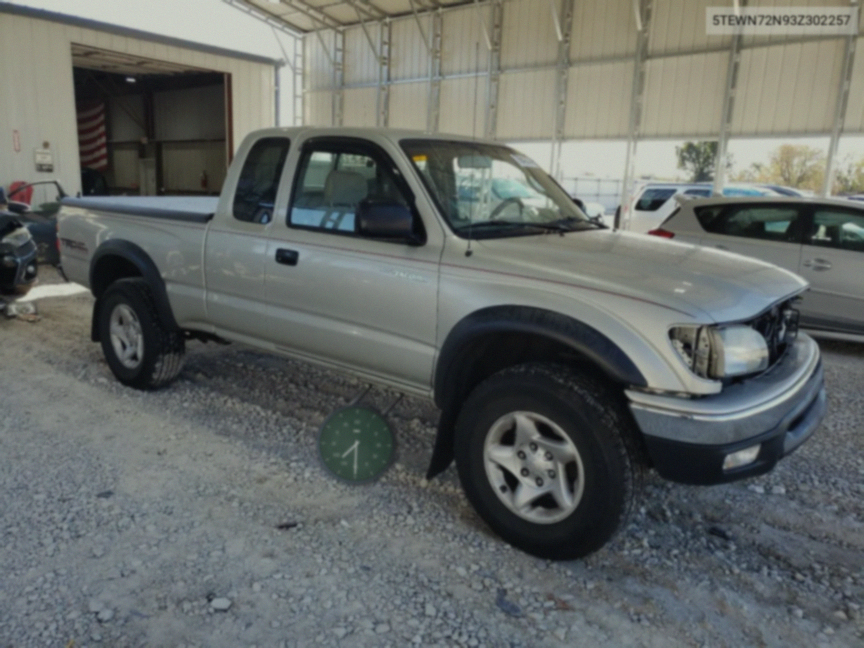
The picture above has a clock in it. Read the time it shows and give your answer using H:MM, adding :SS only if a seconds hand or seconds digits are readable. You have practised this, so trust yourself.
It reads 7:30
